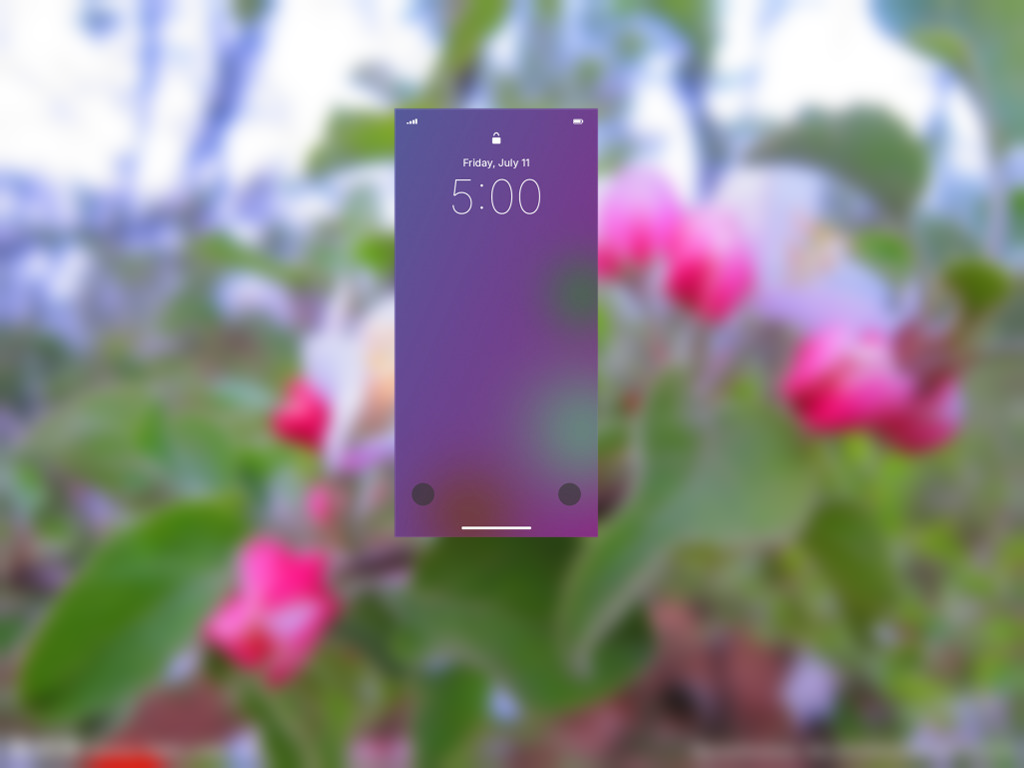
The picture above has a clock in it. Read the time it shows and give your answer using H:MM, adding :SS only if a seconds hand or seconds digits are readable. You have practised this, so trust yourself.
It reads 5:00
